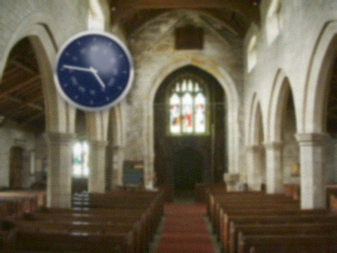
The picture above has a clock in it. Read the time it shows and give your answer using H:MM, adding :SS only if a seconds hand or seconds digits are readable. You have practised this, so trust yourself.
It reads 4:46
